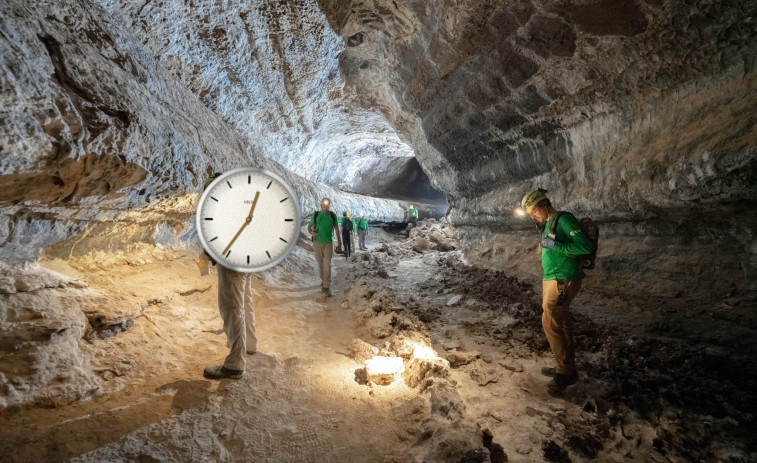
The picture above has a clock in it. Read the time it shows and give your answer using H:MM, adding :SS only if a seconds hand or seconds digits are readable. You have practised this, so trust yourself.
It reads 12:36
